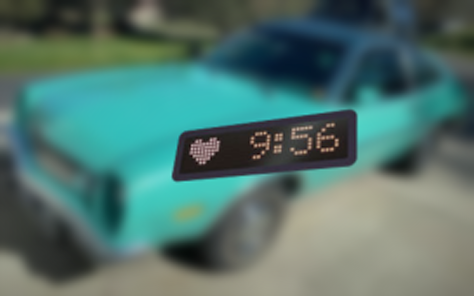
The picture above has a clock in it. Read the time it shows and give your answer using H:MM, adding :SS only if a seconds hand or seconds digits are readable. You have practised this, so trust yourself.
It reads 9:56
